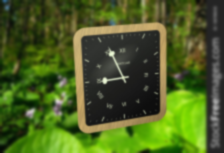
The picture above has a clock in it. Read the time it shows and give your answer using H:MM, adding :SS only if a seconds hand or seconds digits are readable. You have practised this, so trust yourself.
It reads 8:56
